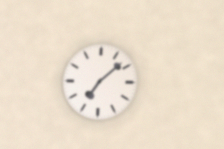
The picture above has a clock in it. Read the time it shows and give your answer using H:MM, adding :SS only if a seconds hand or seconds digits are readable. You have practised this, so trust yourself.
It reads 7:08
